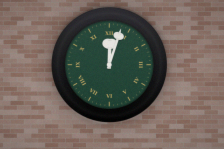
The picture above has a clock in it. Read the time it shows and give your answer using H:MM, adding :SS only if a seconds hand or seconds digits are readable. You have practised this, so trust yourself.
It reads 12:03
